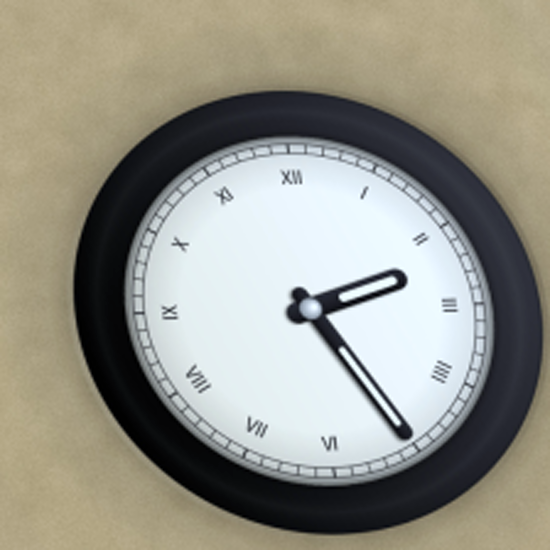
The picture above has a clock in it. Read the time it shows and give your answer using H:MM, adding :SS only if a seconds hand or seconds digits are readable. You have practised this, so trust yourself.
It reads 2:25
